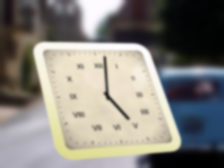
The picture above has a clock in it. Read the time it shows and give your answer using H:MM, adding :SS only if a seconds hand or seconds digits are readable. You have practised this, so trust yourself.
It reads 5:02
